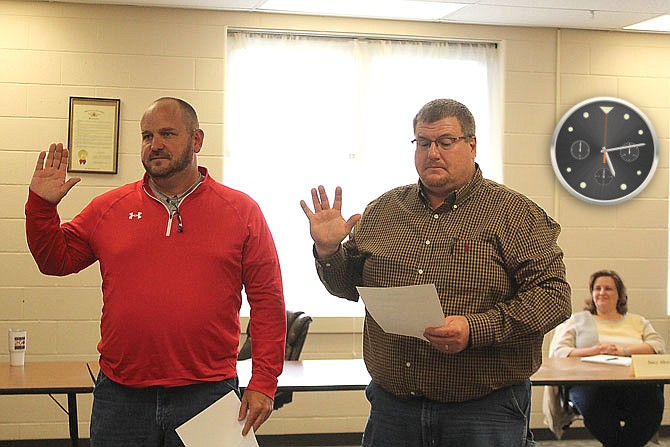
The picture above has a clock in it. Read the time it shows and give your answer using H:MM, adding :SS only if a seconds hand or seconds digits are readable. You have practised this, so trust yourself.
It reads 5:13
